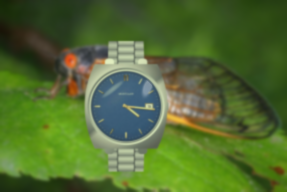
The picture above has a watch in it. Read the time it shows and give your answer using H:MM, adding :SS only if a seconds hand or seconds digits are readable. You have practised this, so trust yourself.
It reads 4:16
